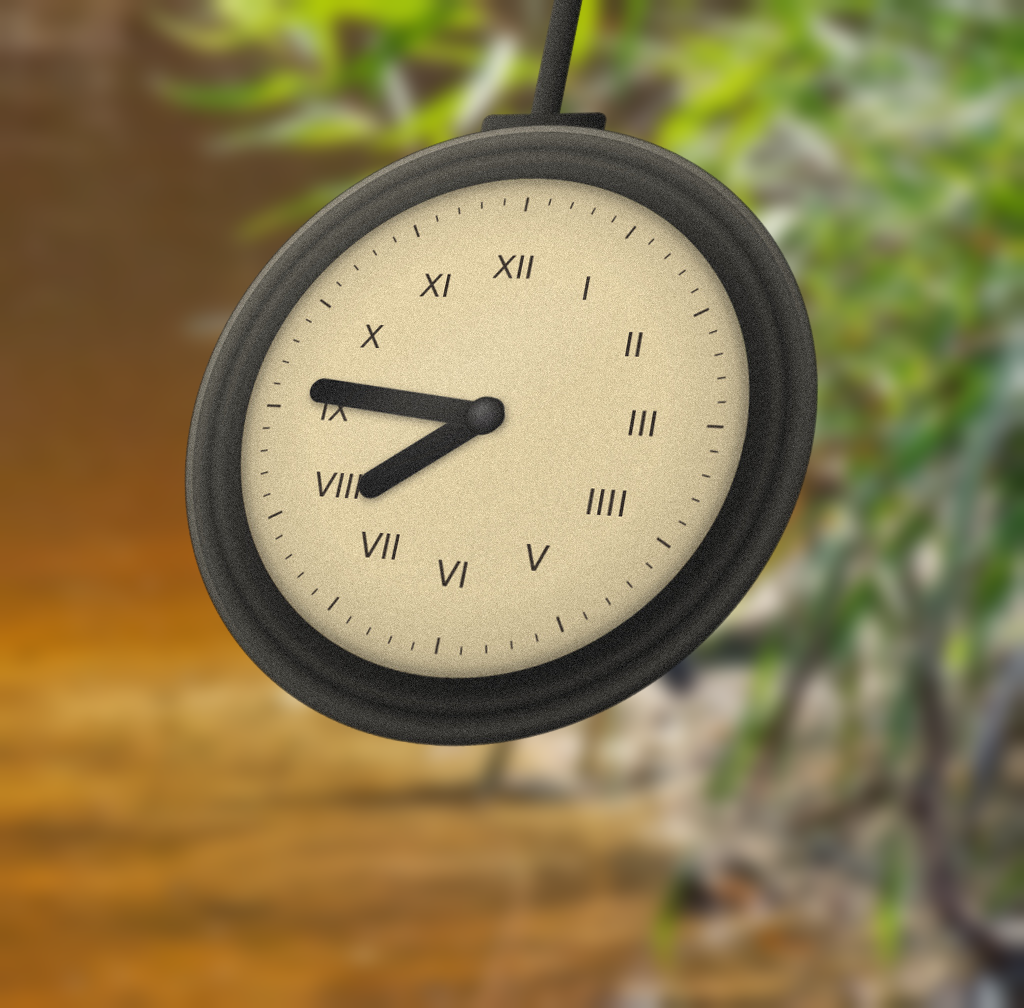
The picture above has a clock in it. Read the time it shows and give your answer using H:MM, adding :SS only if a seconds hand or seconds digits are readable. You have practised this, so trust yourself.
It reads 7:46
